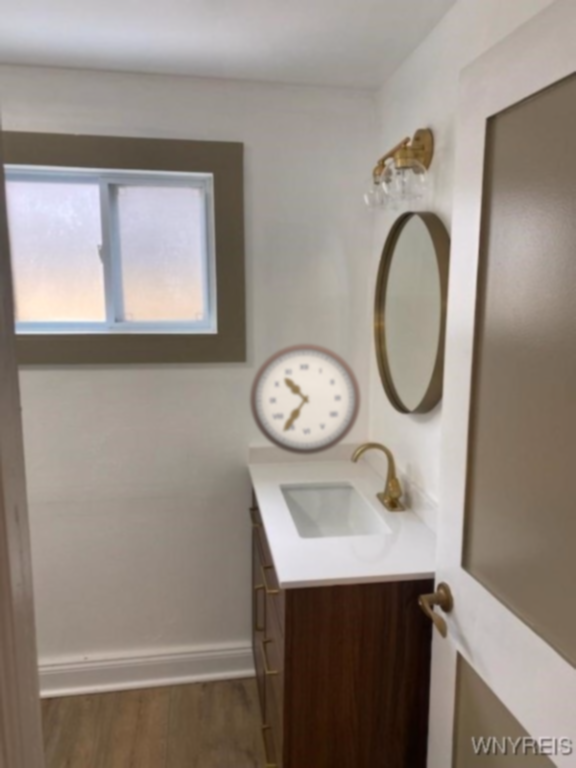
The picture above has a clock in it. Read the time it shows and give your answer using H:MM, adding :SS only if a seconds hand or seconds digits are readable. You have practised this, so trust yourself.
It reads 10:36
